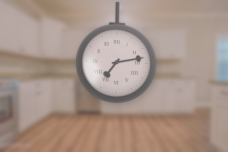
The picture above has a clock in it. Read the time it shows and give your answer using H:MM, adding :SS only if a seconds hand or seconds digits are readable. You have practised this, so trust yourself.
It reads 7:13
